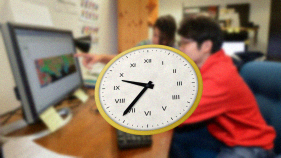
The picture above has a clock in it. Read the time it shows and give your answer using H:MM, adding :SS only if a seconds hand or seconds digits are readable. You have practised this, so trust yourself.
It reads 9:36
